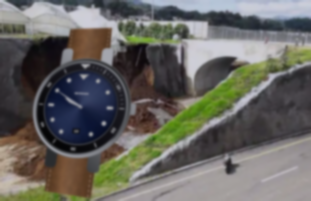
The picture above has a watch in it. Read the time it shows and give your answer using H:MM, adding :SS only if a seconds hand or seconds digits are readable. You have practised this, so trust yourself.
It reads 9:50
